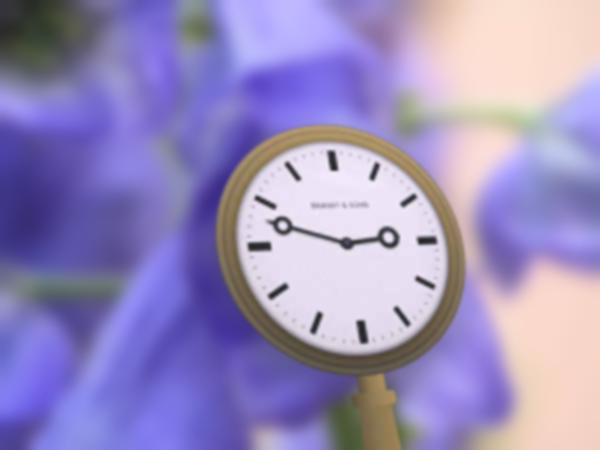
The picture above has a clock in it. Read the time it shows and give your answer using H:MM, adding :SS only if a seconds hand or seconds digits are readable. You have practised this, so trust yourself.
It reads 2:48
